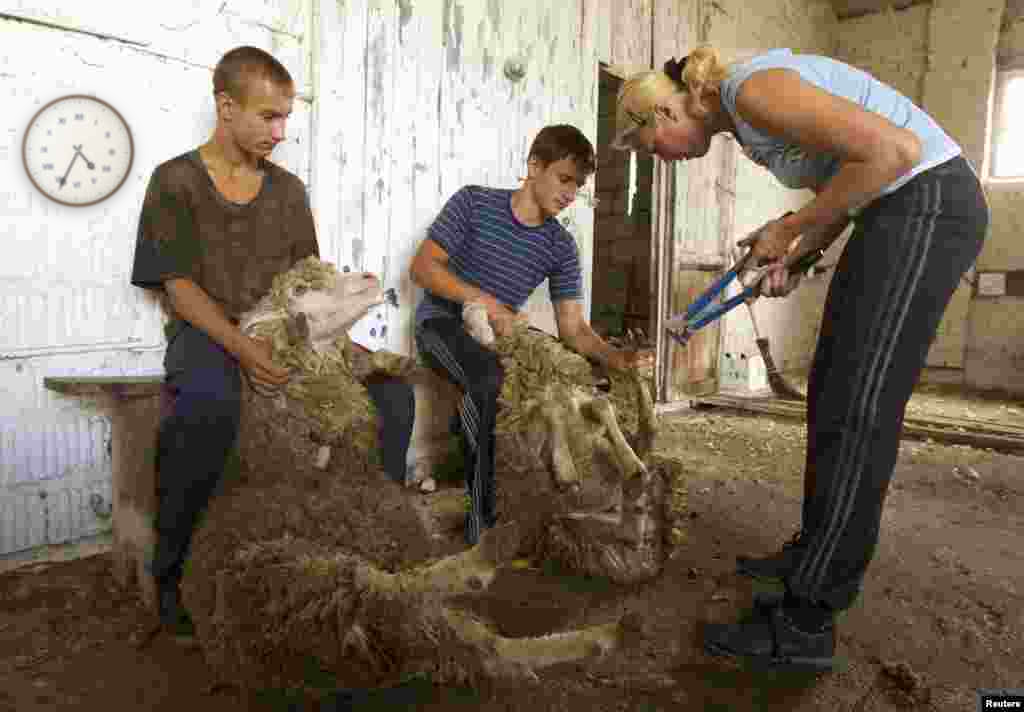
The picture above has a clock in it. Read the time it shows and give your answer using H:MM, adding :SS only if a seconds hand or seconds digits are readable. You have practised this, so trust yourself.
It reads 4:34
